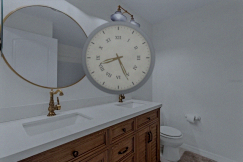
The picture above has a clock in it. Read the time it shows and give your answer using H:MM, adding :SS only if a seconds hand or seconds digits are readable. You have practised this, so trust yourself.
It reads 8:26
